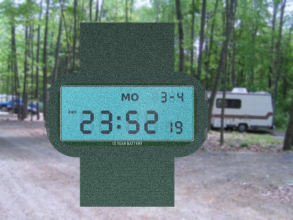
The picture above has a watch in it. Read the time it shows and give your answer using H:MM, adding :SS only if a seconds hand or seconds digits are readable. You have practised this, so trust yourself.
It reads 23:52:19
